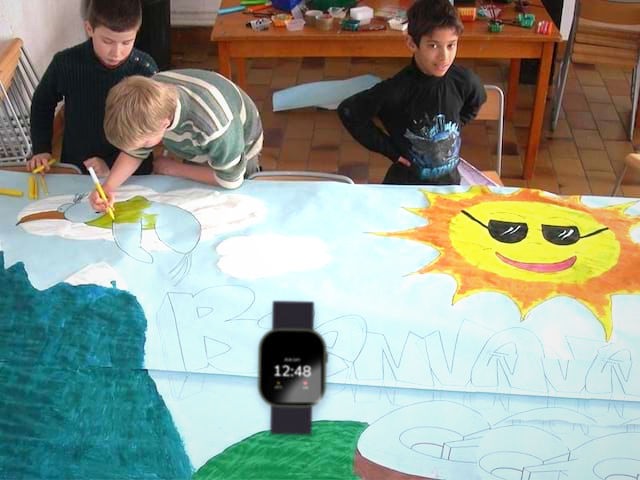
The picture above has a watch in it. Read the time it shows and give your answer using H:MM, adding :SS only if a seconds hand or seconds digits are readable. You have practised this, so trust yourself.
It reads 12:48
